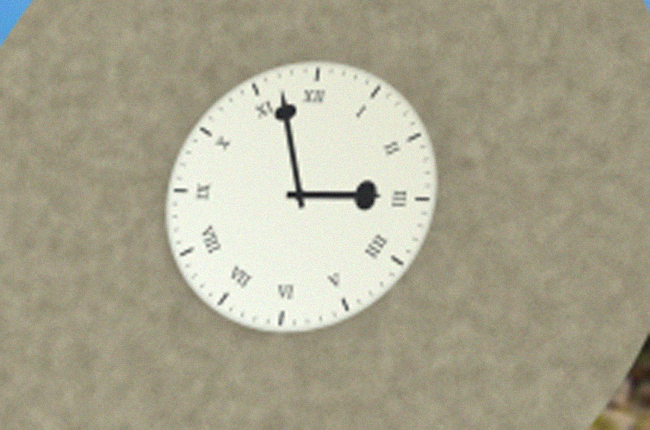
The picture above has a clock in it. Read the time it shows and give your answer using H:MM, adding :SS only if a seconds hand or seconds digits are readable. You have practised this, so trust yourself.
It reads 2:57
